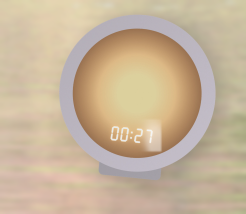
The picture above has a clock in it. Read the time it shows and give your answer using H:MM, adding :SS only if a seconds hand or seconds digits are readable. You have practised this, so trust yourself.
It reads 0:27
